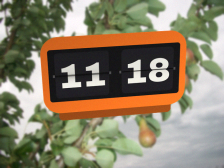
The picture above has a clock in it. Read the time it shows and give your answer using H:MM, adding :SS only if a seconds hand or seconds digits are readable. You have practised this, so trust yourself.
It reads 11:18
